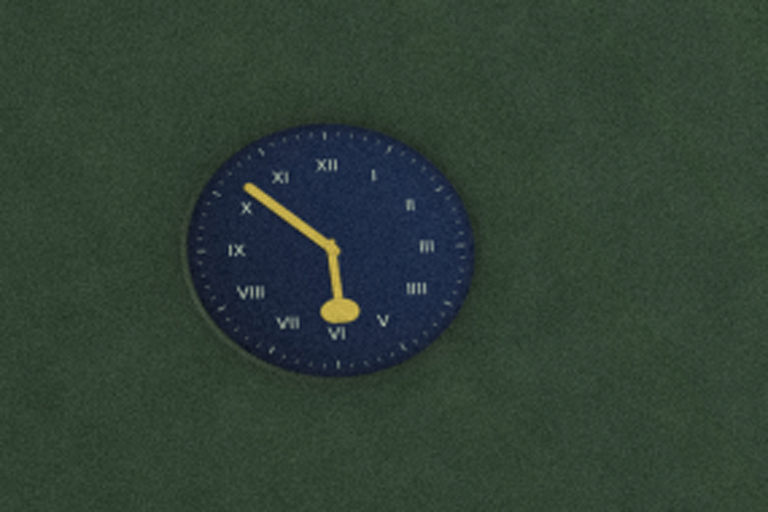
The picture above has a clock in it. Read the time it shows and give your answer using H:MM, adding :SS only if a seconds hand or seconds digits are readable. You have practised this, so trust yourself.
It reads 5:52
